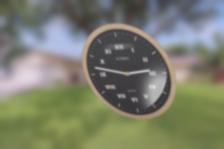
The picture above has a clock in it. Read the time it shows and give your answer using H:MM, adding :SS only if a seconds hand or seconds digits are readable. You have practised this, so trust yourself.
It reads 2:47
